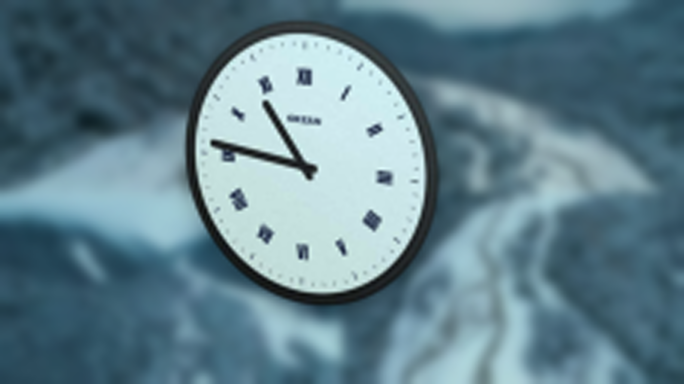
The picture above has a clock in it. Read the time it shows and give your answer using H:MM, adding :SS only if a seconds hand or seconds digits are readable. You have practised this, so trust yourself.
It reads 10:46
